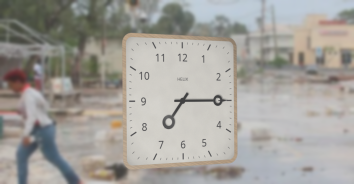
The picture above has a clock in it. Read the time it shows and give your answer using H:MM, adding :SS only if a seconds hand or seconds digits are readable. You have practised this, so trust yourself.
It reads 7:15
